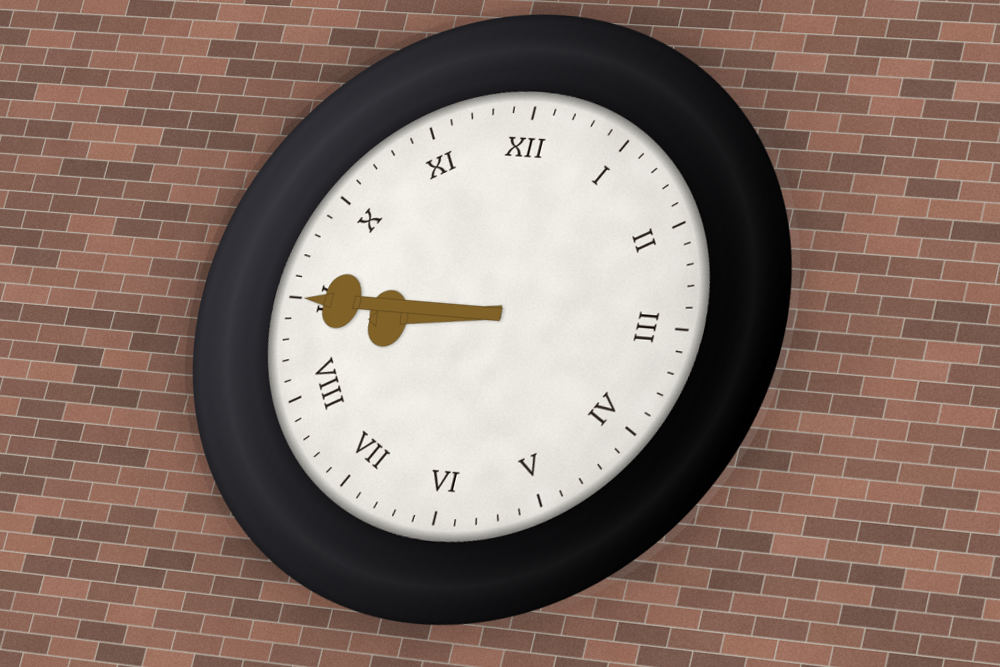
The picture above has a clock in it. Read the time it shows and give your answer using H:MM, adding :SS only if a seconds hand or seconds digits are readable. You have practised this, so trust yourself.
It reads 8:45
